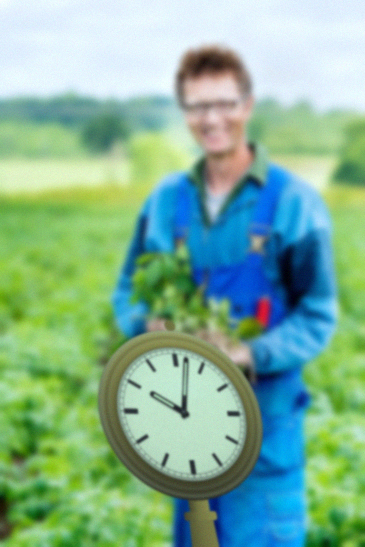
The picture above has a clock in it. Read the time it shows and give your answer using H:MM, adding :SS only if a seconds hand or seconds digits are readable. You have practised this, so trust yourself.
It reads 10:02
